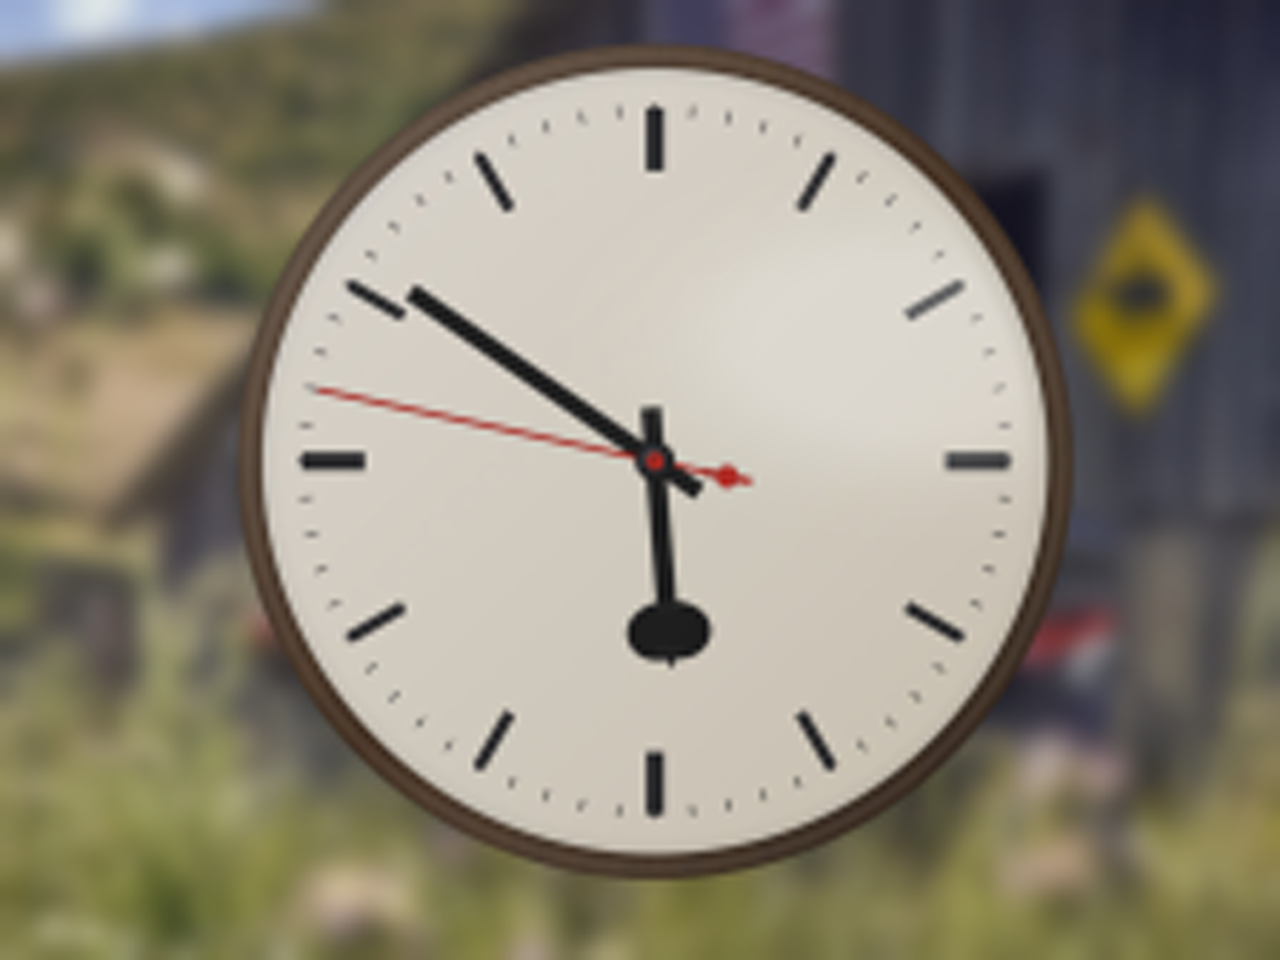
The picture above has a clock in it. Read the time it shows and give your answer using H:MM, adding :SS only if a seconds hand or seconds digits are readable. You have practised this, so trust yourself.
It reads 5:50:47
